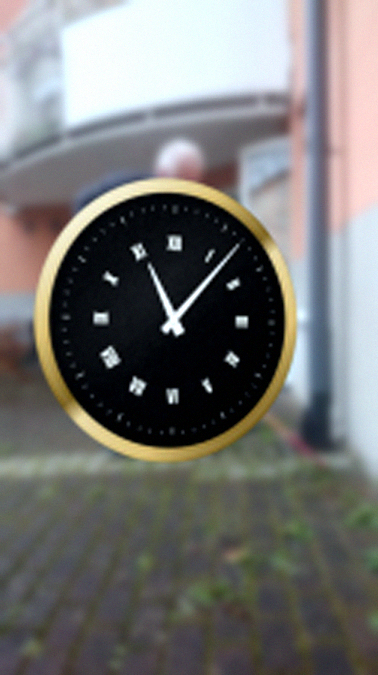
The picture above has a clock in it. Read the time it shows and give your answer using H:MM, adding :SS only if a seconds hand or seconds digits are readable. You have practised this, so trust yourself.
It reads 11:07
